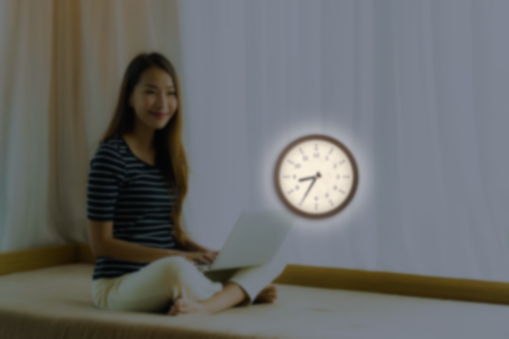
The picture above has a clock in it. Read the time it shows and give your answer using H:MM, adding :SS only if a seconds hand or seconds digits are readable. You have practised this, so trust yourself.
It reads 8:35
